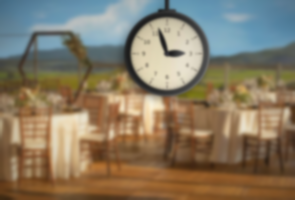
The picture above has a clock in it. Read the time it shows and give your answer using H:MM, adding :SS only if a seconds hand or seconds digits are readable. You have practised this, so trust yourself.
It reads 2:57
